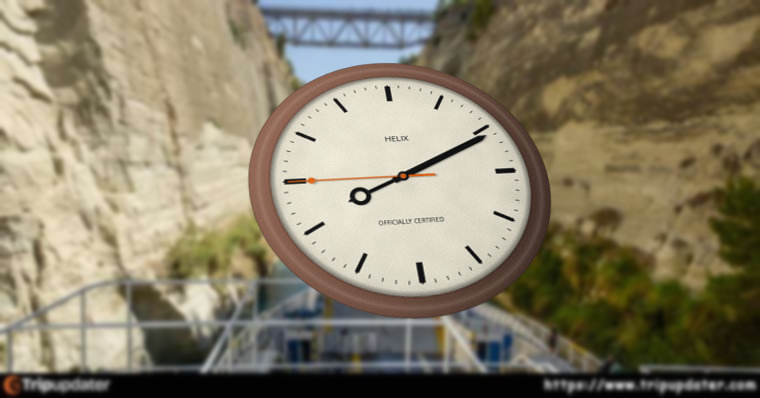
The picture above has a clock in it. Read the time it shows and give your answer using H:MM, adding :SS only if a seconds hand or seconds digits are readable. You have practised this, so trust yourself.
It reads 8:10:45
